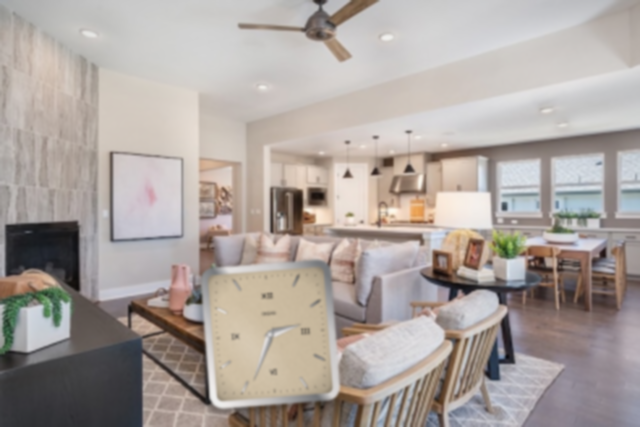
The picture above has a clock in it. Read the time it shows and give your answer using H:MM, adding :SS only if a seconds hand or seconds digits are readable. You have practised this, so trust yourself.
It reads 2:34
